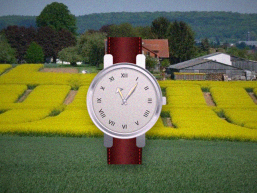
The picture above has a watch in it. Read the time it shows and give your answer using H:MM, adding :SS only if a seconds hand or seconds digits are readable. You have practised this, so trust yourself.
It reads 11:06
